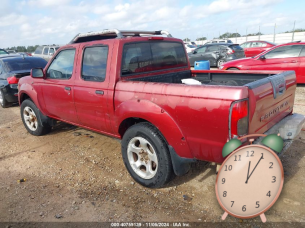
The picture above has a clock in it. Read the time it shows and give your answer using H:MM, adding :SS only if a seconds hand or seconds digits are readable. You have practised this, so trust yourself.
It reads 12:05
